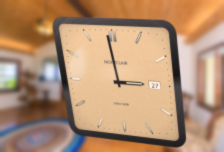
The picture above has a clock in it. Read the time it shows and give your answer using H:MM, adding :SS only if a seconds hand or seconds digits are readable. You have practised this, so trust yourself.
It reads 2:59
